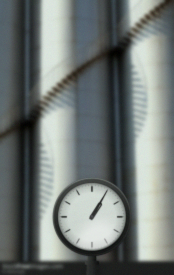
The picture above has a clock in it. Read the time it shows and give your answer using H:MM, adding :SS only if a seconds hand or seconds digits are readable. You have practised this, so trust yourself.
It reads 1:05
